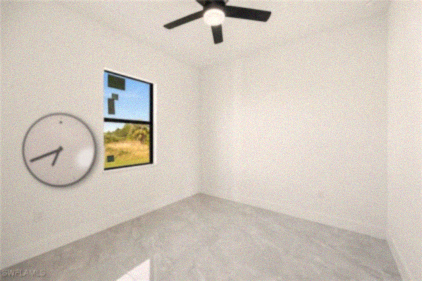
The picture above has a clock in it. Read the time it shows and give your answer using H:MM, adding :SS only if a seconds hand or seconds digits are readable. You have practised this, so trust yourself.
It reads 6:41
